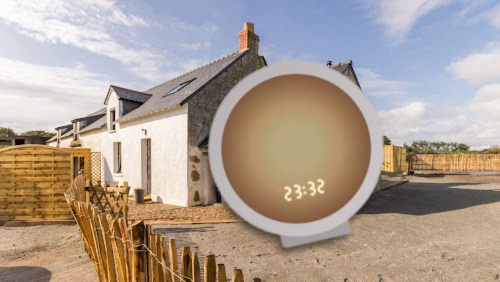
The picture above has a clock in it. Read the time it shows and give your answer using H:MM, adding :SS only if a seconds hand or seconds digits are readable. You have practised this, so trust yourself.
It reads 23:32
